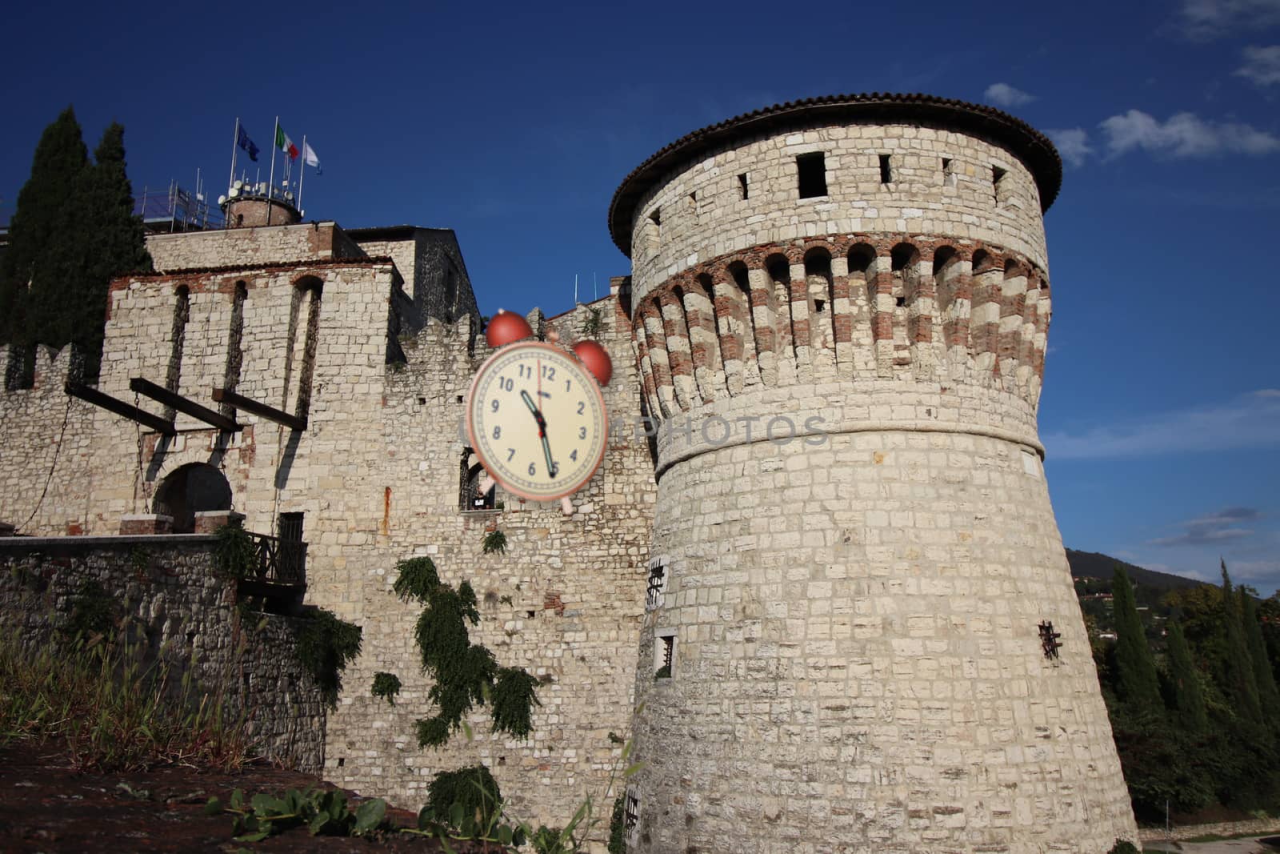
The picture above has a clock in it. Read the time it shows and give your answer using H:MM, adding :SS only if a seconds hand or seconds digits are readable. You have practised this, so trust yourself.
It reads 10:25:58
